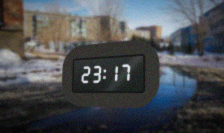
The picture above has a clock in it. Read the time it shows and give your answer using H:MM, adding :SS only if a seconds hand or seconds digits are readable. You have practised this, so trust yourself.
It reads 23:17
